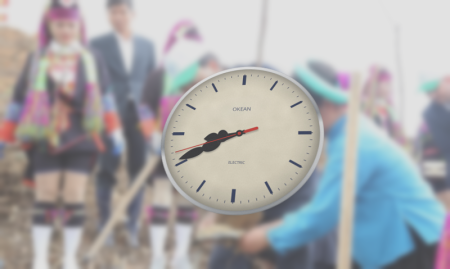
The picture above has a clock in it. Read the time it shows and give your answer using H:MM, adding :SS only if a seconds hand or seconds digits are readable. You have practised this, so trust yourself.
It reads 8:40:42
